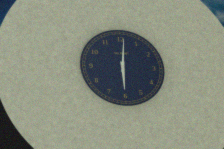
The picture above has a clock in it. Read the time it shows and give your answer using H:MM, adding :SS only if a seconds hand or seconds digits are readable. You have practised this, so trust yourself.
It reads 6:01
